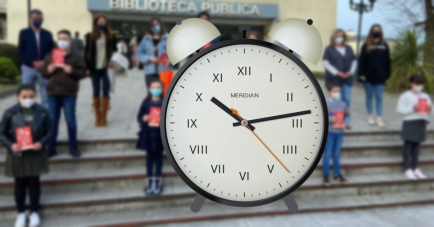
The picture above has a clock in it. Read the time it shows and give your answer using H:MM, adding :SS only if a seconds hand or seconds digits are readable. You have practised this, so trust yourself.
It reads 10:13:23
